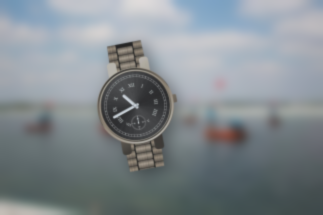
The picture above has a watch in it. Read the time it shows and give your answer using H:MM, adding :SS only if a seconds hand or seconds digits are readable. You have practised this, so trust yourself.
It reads 10:42
